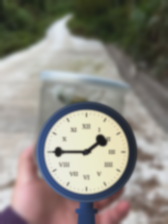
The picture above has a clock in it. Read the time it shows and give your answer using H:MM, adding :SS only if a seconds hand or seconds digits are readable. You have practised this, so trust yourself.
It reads 1:45
